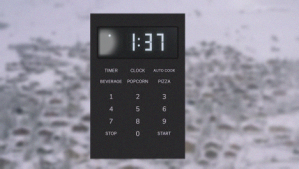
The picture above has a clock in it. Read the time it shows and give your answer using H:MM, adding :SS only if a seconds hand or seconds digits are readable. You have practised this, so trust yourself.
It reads 1:37
